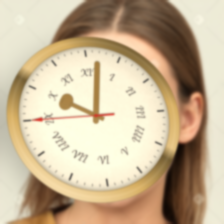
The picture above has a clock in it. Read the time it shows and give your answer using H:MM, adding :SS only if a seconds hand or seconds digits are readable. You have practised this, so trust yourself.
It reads 10:01:45
